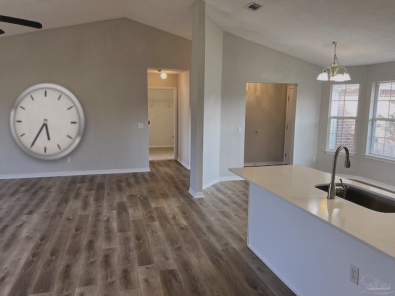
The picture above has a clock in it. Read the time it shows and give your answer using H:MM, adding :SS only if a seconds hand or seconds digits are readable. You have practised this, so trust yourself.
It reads 5:35
